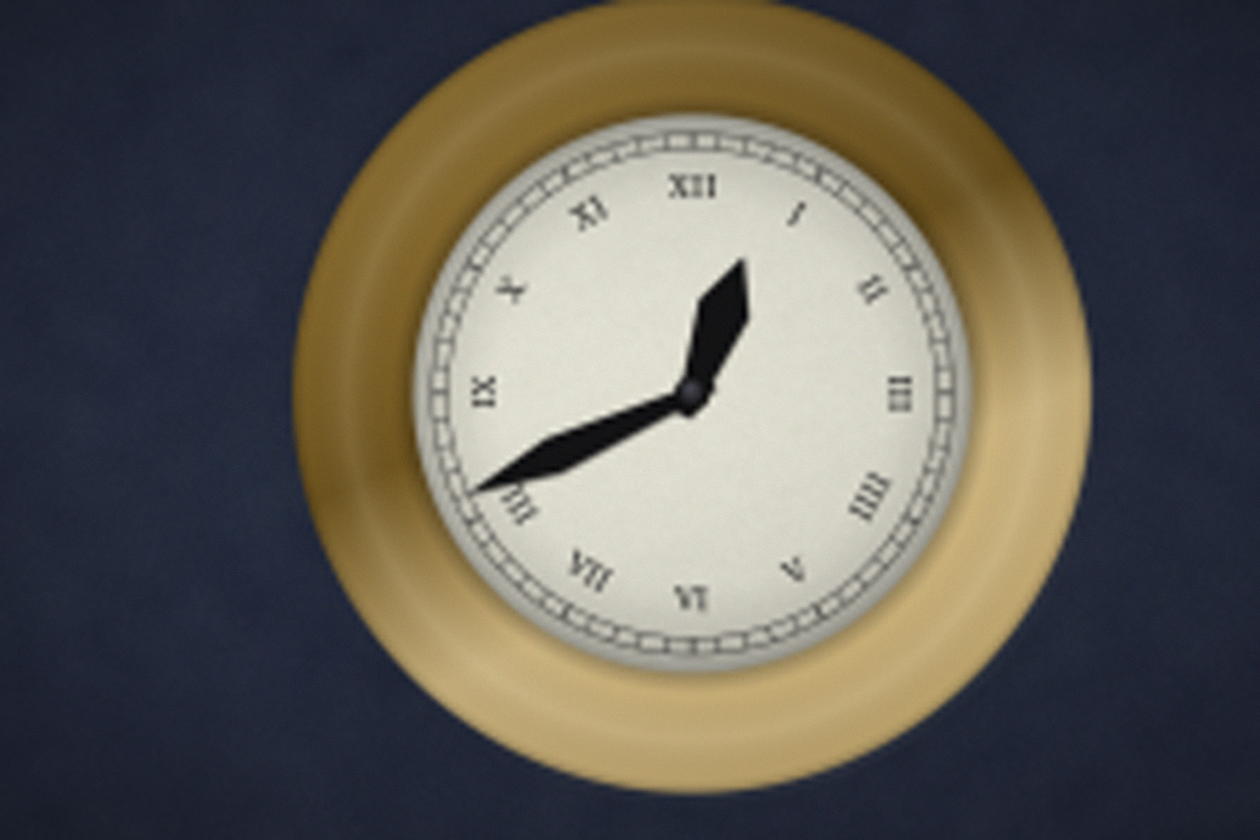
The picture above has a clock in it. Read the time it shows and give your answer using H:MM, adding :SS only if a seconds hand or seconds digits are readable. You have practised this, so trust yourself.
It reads 12:41
